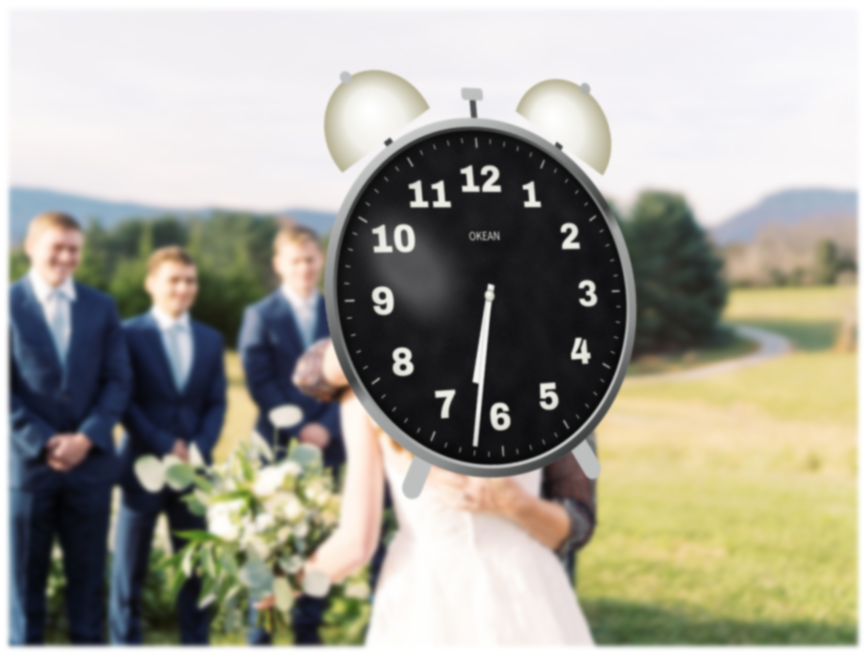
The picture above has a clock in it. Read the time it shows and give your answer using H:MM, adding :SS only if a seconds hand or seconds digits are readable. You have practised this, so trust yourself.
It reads 6:32
